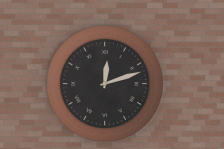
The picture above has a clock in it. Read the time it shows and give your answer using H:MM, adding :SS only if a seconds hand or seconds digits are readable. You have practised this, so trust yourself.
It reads 12:12
